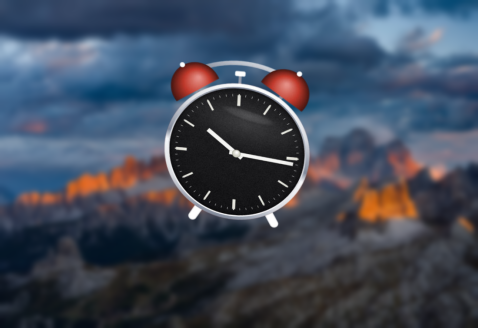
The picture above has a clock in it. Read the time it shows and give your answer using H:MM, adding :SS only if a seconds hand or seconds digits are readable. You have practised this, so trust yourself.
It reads 10:16
